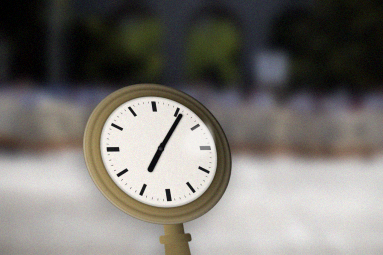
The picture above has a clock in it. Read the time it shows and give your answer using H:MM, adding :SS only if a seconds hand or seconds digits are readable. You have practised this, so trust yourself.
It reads 7:06
